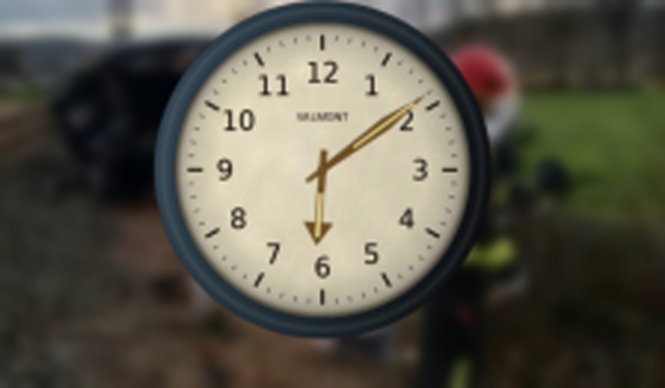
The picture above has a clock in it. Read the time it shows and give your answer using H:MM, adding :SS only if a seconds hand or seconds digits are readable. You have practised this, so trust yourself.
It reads 6:09
